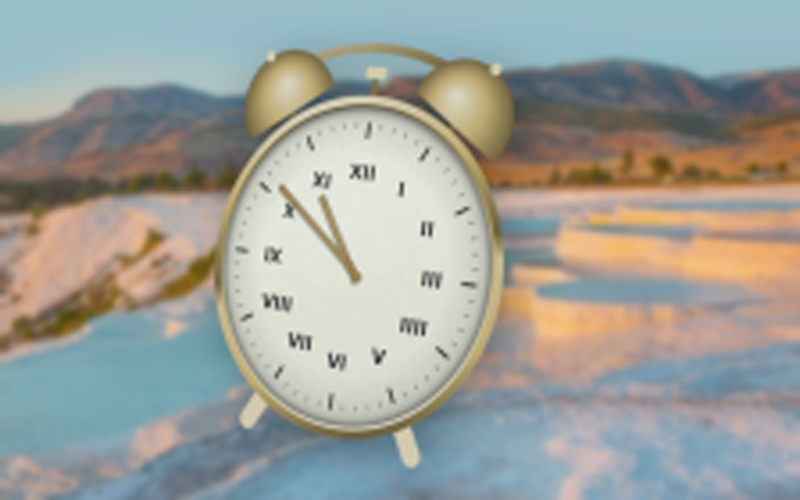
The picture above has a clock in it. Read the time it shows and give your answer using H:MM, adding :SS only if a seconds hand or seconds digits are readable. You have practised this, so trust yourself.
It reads 10:51
